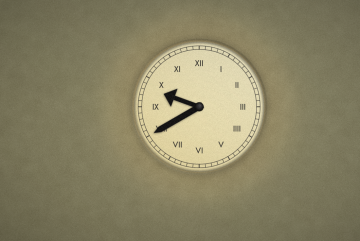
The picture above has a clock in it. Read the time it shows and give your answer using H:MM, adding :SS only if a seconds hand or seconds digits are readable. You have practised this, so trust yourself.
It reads 9:40
